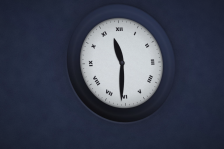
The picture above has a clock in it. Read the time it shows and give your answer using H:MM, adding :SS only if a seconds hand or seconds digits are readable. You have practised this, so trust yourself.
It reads 11:31
